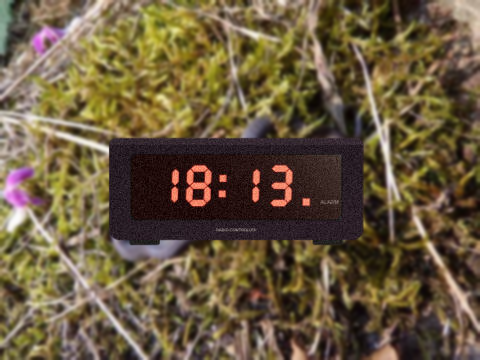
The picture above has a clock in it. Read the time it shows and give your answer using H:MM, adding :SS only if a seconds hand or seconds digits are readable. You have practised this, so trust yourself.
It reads 18:13
